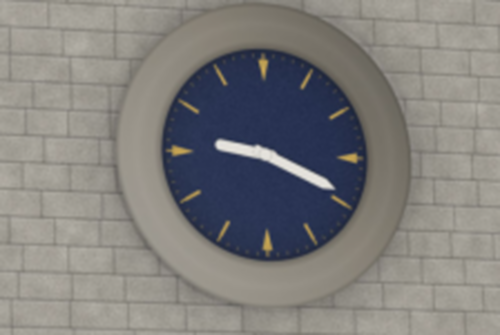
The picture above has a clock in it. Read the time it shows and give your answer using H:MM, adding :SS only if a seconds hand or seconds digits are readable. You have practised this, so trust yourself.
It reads 9:19
